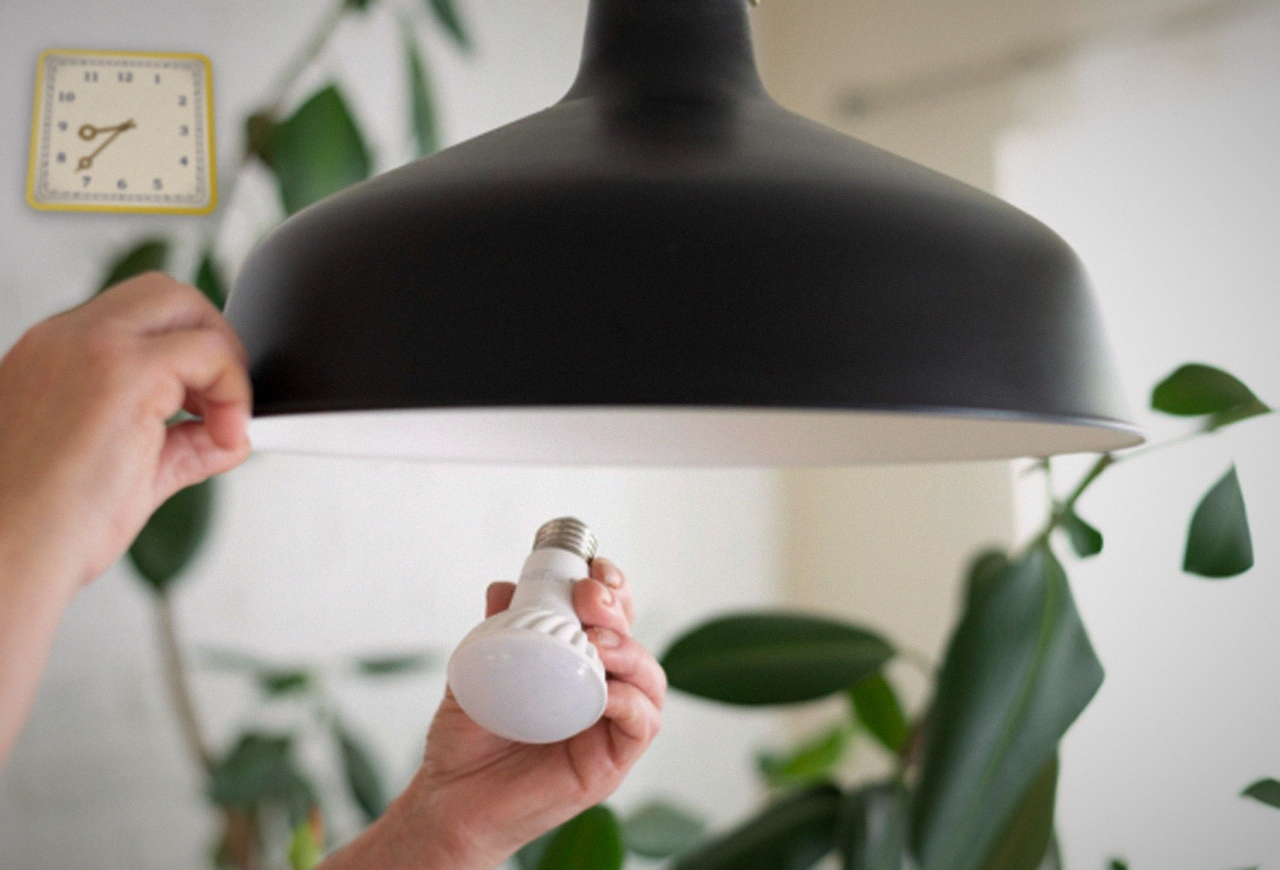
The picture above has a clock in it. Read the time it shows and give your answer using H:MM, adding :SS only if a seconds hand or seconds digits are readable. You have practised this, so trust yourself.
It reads 8:37
